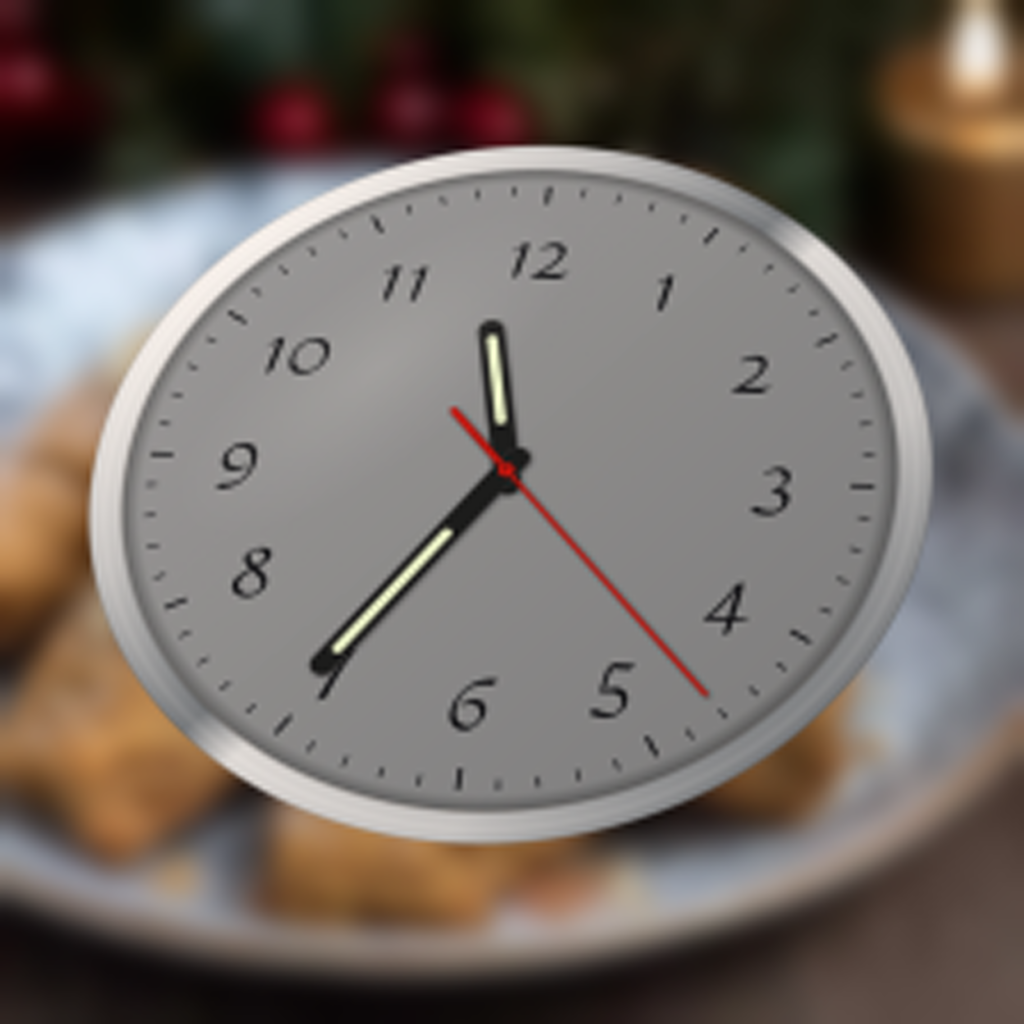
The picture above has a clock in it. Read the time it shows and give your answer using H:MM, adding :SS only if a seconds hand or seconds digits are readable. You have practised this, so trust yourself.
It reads 11:35:23
